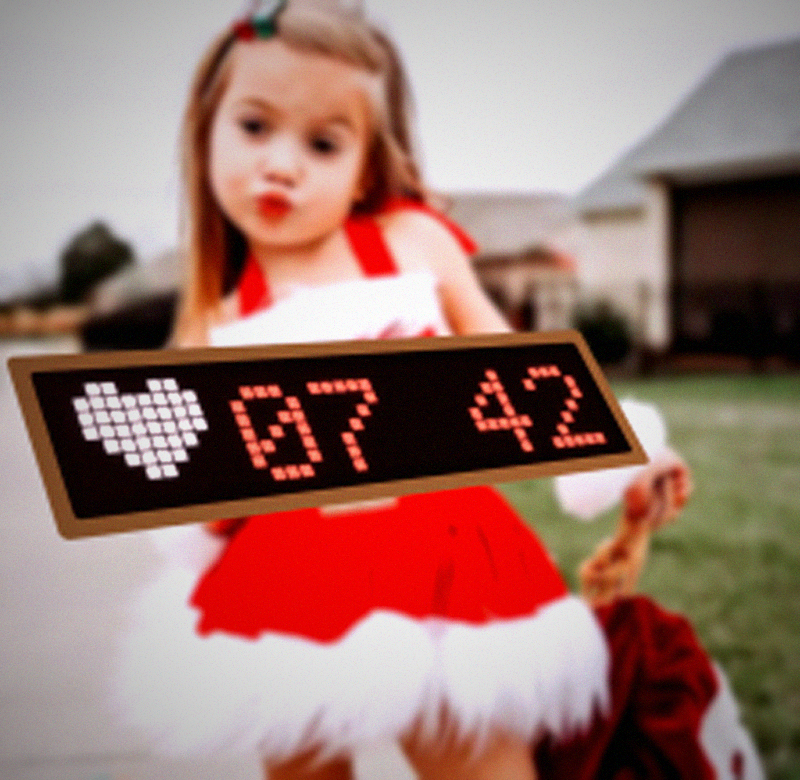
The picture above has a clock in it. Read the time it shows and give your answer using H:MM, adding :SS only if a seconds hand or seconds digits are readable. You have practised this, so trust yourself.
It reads 7:42
